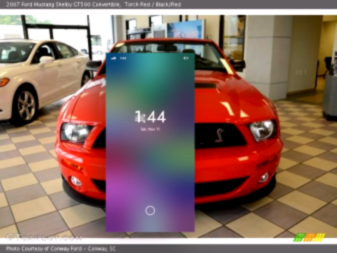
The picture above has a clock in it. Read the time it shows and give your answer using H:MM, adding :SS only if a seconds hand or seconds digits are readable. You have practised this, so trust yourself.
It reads 1:44
